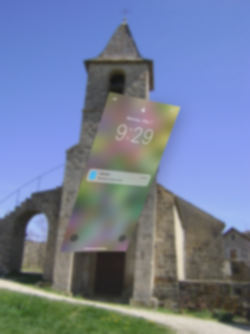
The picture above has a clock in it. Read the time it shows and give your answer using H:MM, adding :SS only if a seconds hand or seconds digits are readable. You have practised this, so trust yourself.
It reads 9:29
